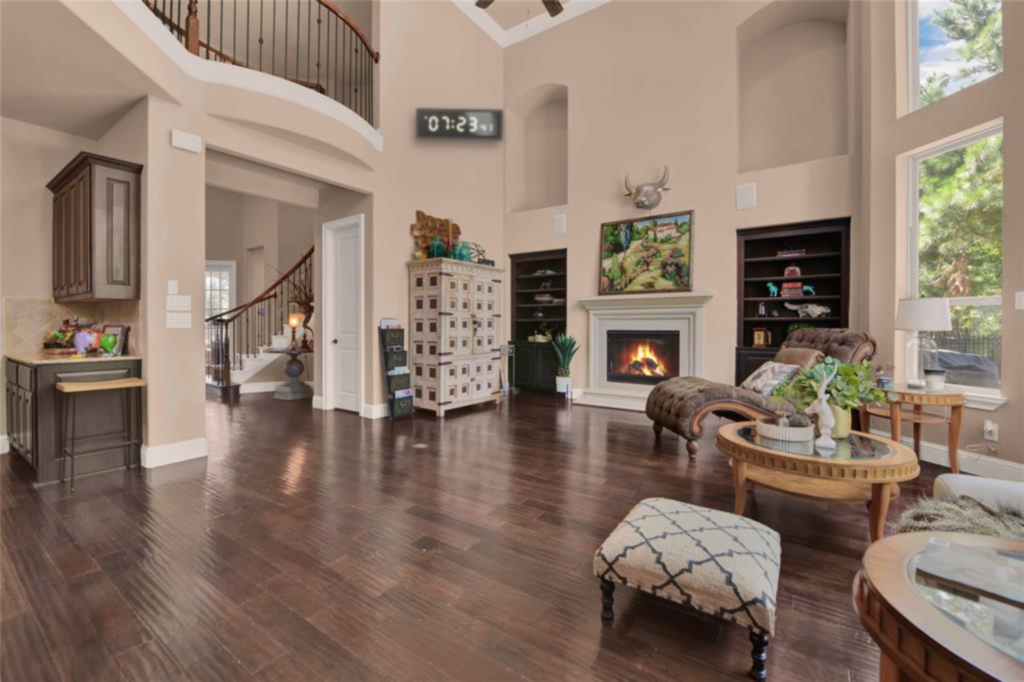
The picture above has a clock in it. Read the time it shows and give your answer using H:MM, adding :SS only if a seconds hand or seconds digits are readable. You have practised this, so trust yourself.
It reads 7:23
